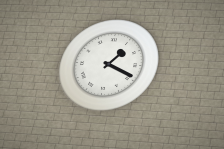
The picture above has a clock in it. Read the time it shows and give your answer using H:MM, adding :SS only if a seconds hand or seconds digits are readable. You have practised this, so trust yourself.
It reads 1:19
